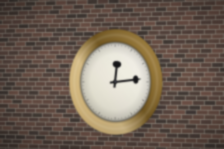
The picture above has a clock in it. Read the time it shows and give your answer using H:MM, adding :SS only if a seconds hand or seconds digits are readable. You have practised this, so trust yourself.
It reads 12:14
